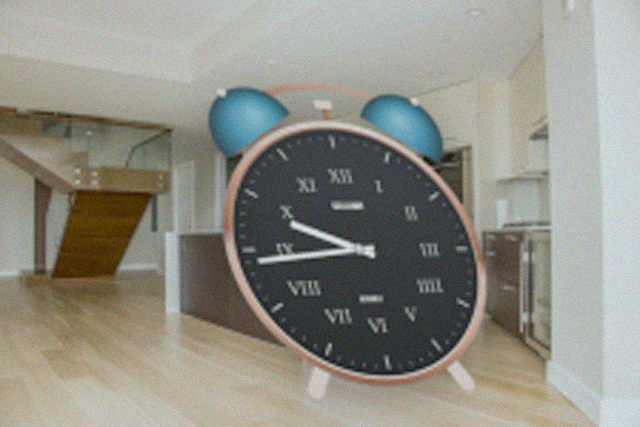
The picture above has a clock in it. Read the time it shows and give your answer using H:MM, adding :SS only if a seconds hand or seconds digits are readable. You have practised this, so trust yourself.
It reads 9:44
